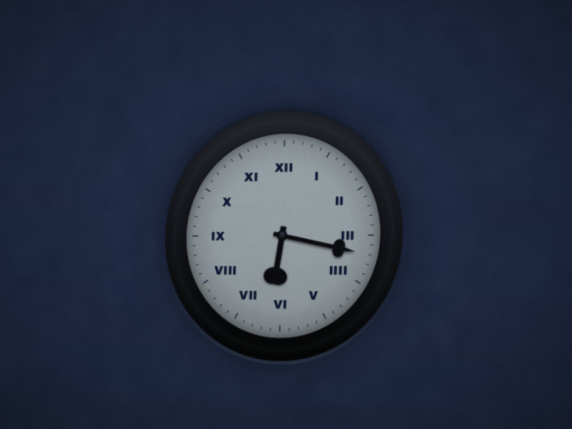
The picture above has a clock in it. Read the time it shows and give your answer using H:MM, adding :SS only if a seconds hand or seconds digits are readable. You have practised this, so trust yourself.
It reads 6:17
